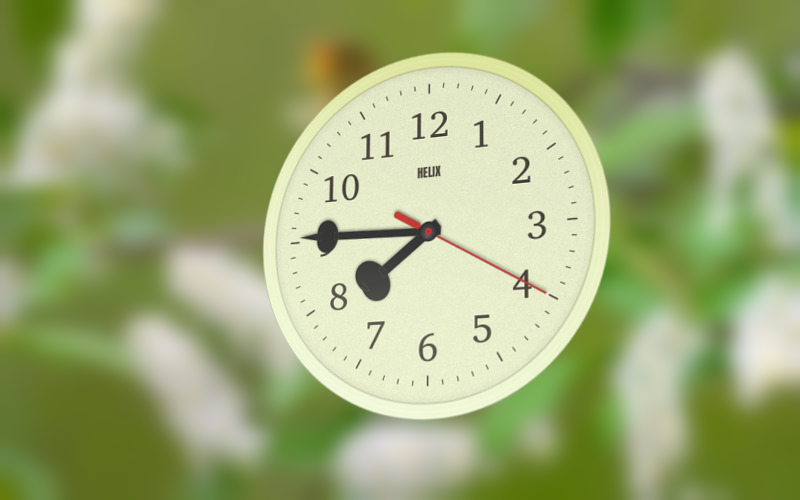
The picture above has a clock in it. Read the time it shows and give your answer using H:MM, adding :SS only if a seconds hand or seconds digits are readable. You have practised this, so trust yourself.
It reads 7:45:20
